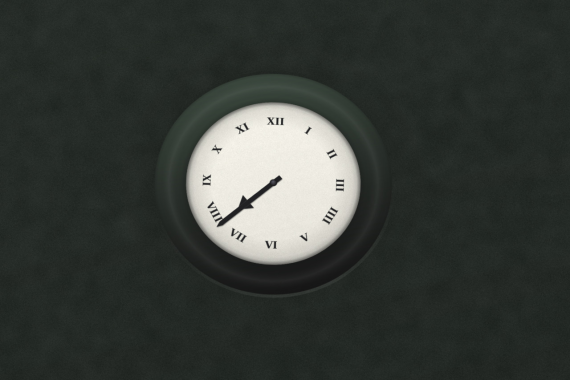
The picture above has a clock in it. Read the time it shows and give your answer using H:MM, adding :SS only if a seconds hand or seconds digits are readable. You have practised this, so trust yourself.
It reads 7:38
